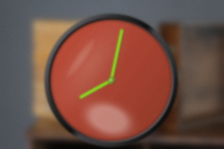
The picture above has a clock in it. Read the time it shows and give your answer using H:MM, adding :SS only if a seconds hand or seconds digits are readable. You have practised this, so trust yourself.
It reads 8:02
